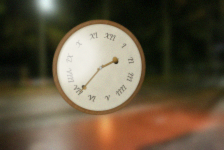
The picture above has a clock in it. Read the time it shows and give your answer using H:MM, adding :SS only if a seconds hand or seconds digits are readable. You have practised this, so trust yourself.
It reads 1:34
